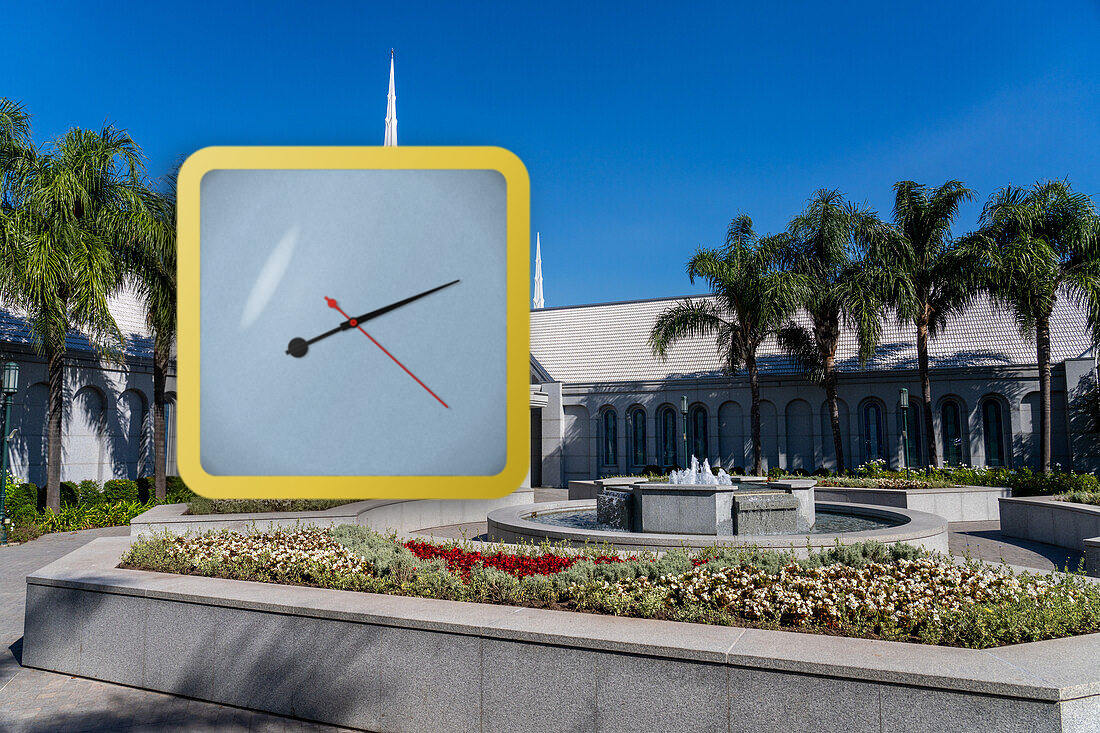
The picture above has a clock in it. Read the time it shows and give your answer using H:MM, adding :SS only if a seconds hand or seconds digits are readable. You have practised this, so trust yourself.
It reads 8:11:22
